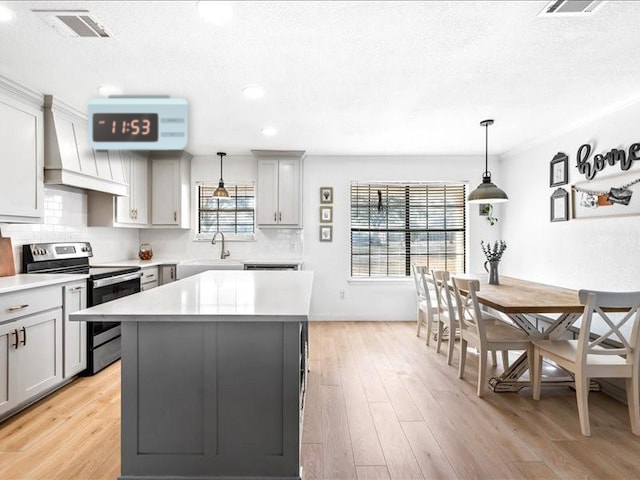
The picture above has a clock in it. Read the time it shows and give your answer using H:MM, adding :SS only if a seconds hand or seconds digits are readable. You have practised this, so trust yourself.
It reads 11:53
